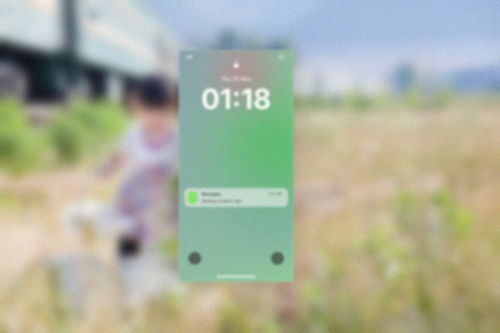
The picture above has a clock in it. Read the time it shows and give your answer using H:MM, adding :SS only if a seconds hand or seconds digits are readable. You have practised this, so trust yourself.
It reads 1:18
